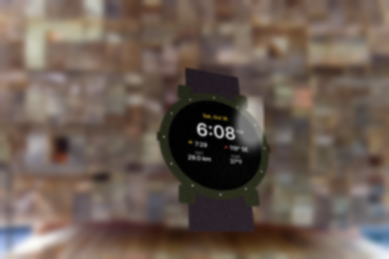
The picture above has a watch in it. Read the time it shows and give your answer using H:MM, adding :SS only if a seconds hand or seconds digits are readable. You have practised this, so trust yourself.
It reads 6:08
